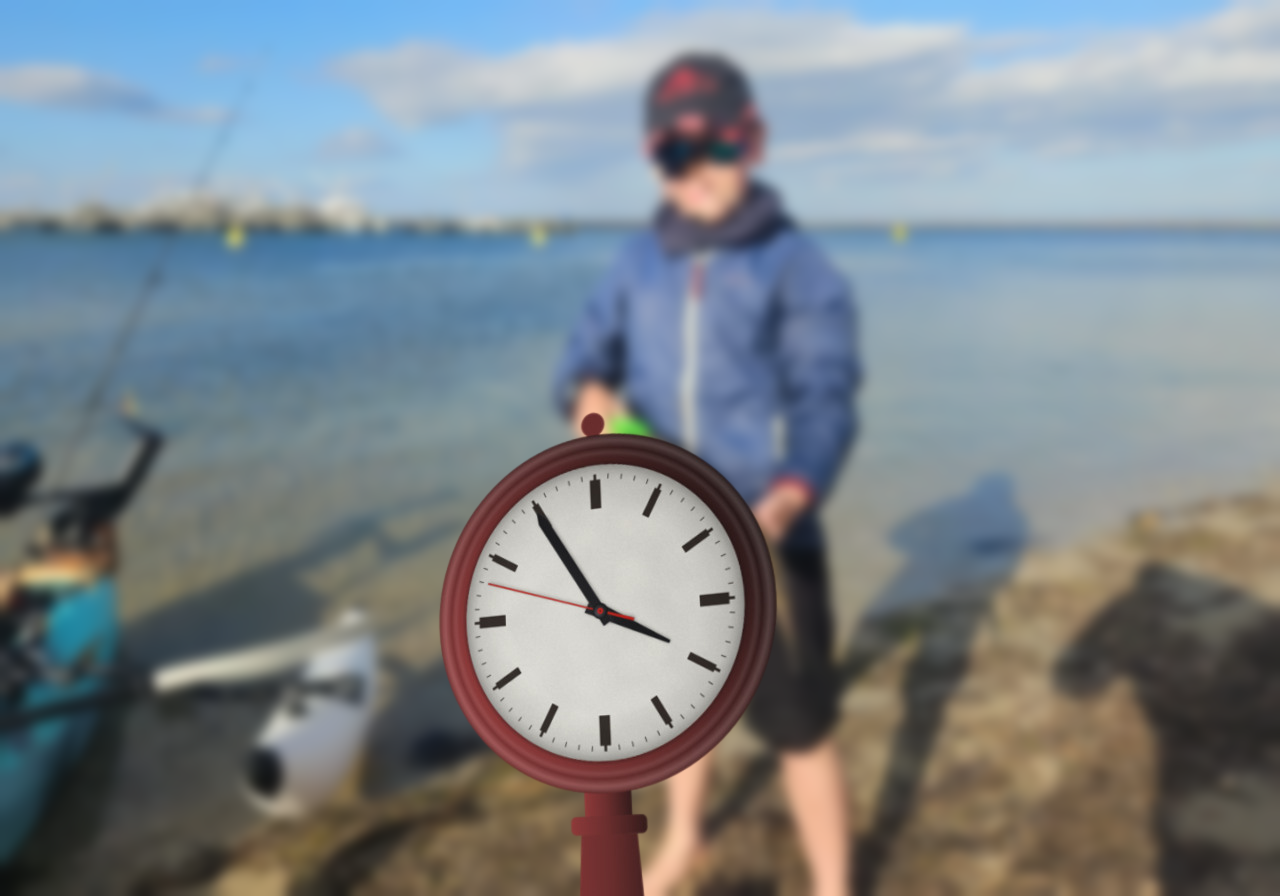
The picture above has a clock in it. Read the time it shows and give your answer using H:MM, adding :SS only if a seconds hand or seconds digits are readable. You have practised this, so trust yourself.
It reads 3:54:48
